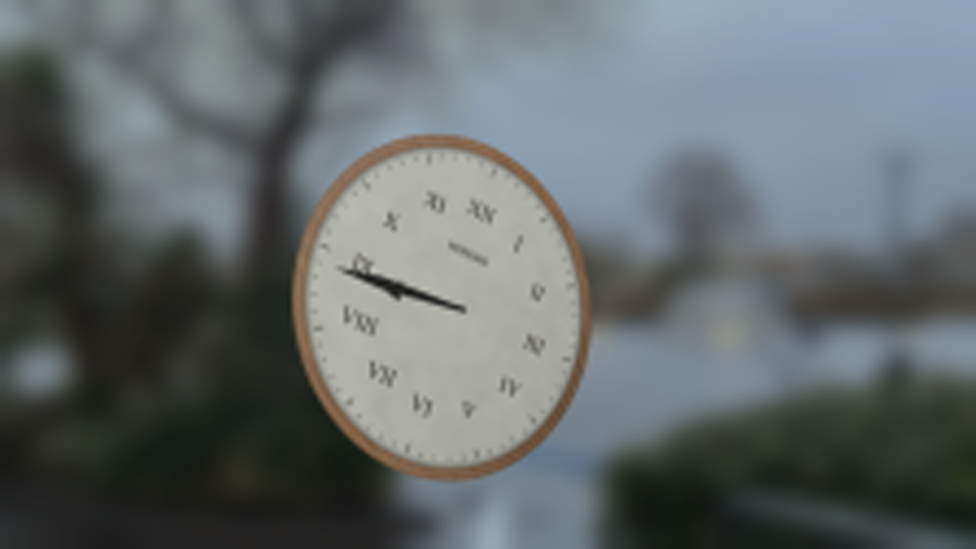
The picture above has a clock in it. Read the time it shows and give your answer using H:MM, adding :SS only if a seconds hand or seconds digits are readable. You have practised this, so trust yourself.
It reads 8:44
